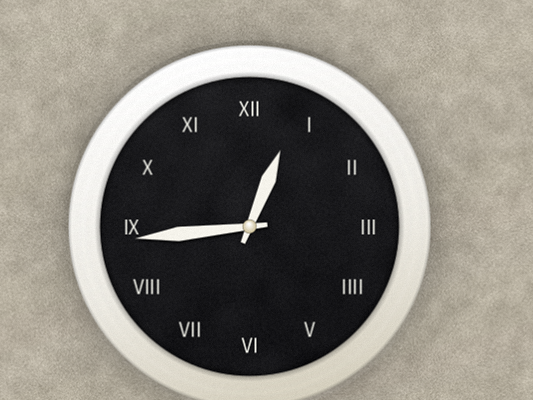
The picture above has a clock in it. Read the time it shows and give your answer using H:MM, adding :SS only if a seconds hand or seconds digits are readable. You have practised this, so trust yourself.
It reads 12:44
